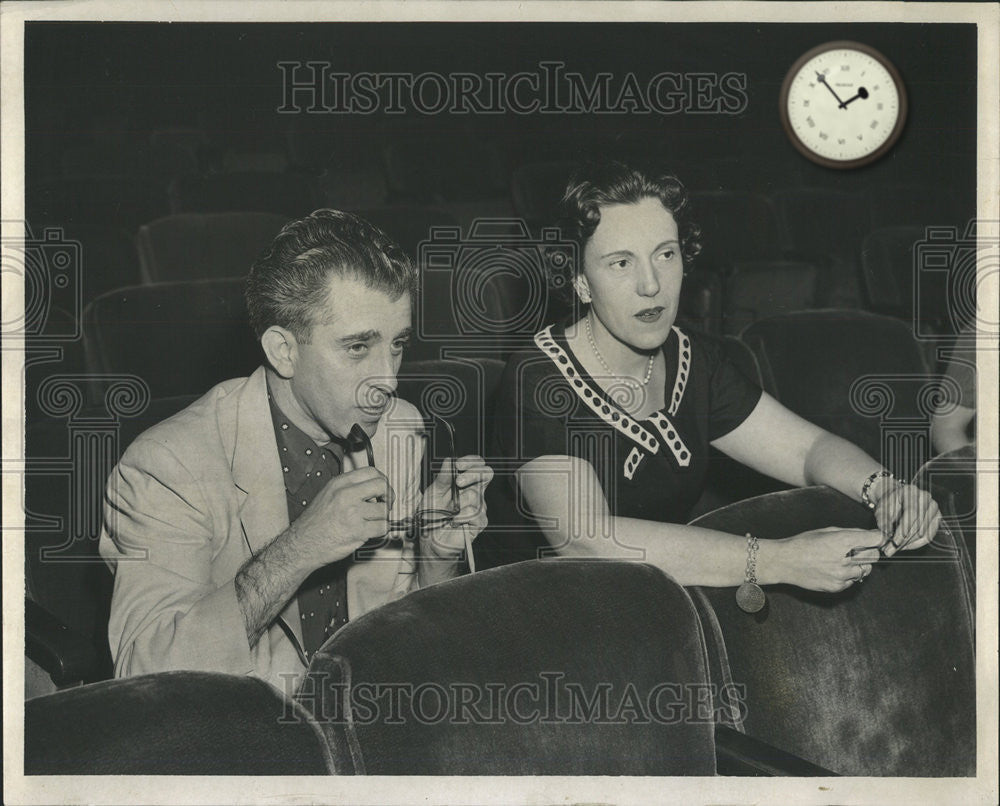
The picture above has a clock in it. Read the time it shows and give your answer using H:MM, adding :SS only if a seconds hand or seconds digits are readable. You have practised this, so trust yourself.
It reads 1:53
